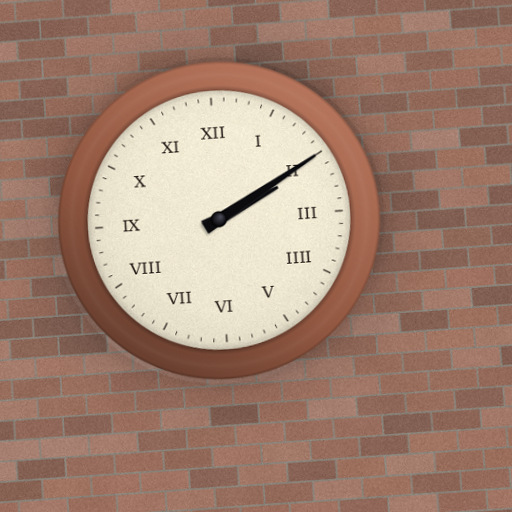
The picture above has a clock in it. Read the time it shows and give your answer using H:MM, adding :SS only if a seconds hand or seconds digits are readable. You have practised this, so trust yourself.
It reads 2:10
